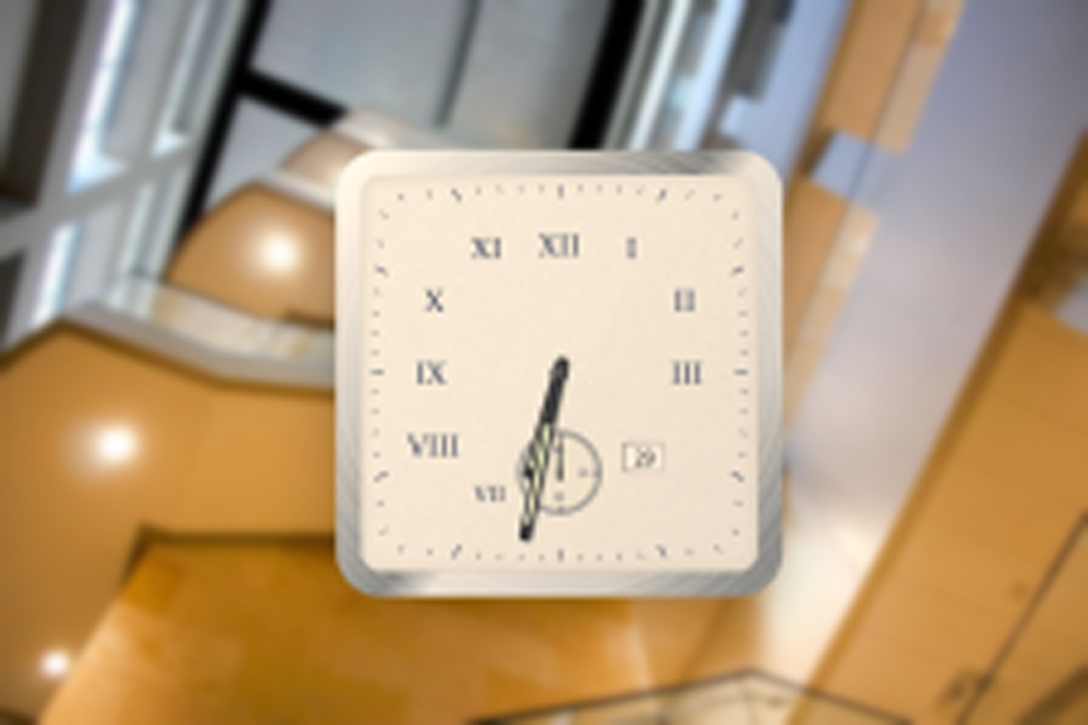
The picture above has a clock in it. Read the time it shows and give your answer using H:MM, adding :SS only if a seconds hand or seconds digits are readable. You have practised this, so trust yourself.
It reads 6:32
